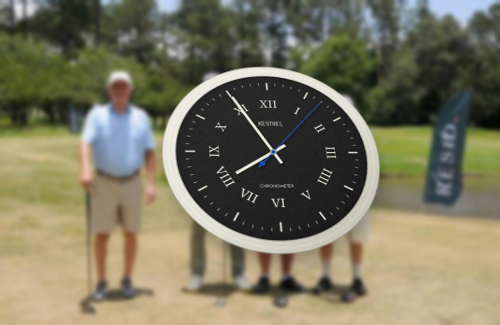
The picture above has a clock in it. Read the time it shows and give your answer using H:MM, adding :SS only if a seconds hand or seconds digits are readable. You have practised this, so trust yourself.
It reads 7:55:07
